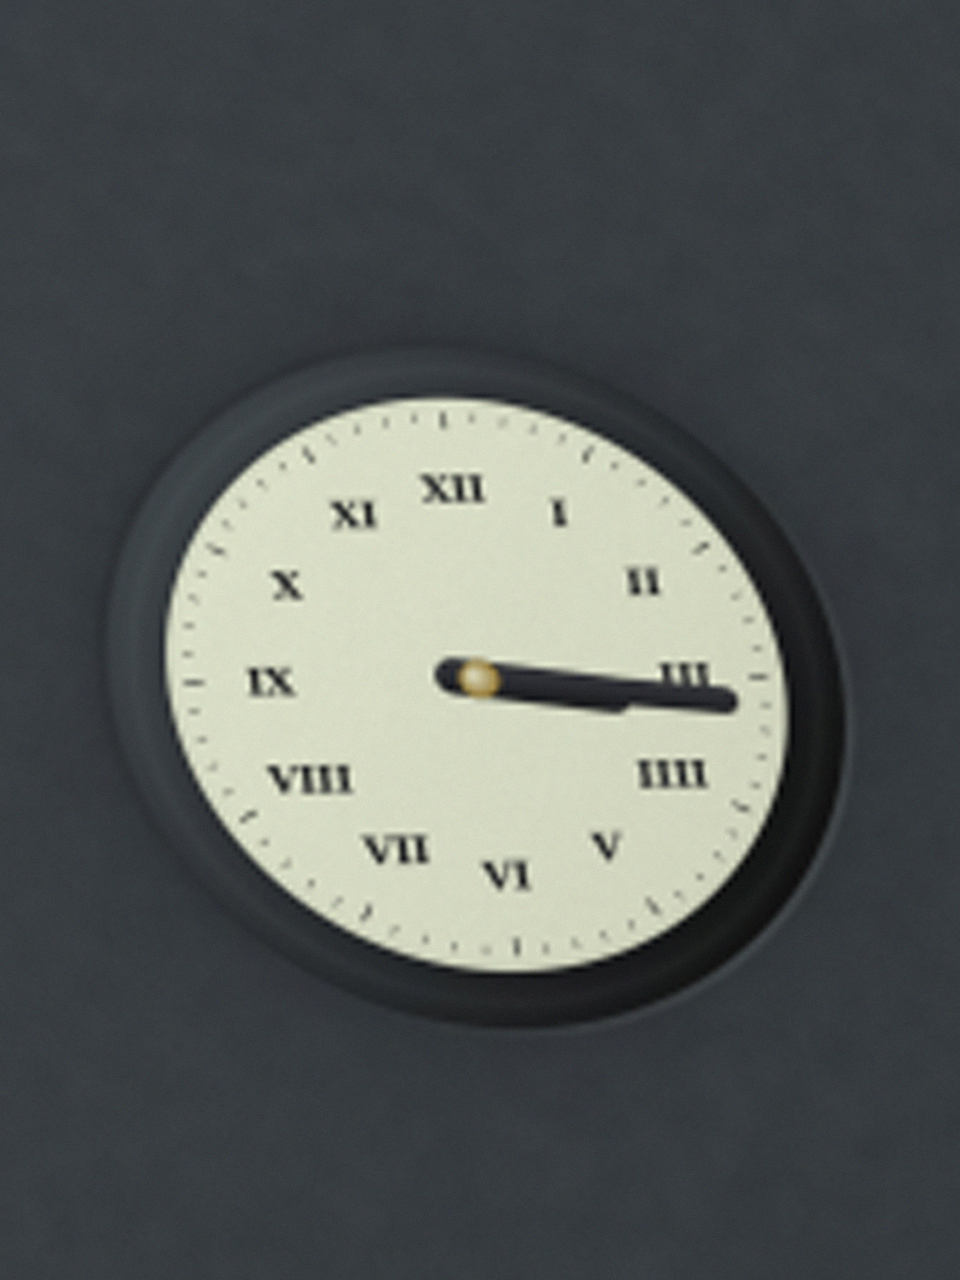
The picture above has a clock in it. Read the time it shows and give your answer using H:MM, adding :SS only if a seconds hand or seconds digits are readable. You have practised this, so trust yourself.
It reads 3:16
